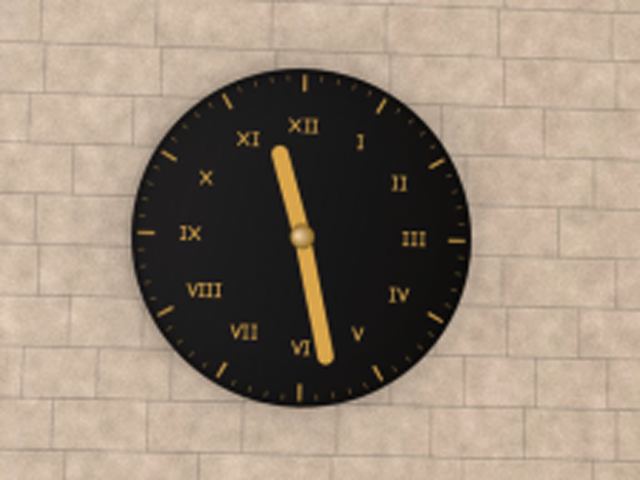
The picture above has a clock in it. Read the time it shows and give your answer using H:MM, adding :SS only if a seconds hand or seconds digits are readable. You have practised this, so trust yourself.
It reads 11:28
